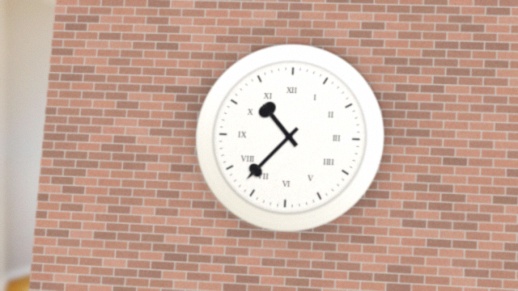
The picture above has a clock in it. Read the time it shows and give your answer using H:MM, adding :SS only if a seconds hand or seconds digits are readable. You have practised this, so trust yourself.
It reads 10:37
